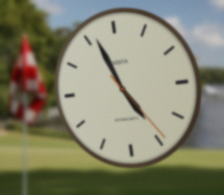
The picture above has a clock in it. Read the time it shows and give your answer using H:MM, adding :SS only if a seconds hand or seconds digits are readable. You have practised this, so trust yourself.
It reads 4:56:24
